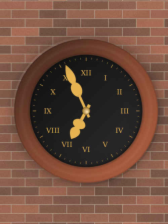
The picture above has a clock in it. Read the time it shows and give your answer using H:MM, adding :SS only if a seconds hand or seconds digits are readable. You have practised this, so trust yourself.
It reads 6:56
